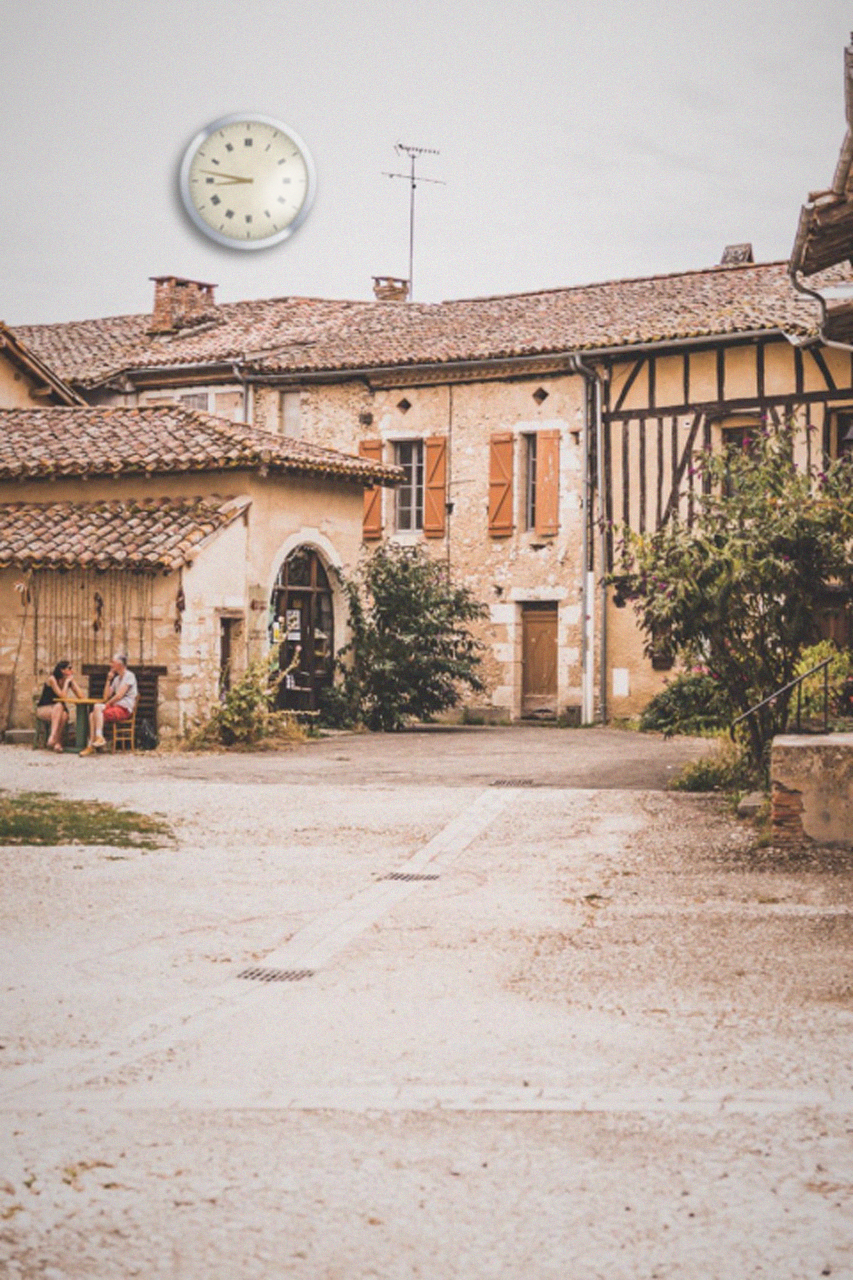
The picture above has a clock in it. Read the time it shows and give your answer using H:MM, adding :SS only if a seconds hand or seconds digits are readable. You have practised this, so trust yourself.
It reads 8:47
